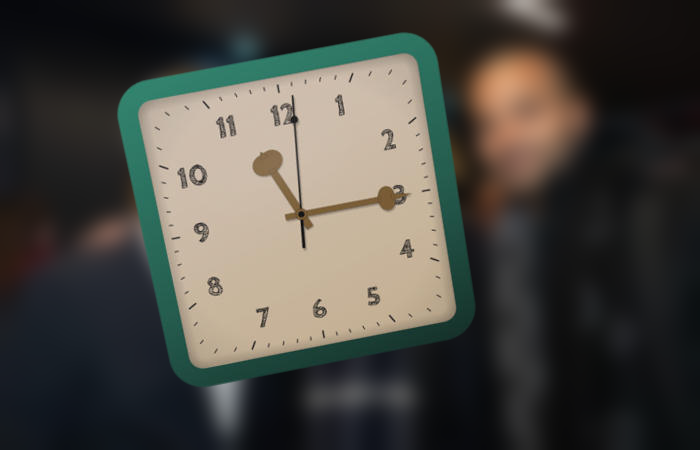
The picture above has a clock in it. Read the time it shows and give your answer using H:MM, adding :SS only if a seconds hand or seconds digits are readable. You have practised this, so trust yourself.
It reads 11:15:01
